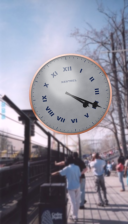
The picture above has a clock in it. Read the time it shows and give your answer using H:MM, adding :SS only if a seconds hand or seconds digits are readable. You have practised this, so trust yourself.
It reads 4:20
